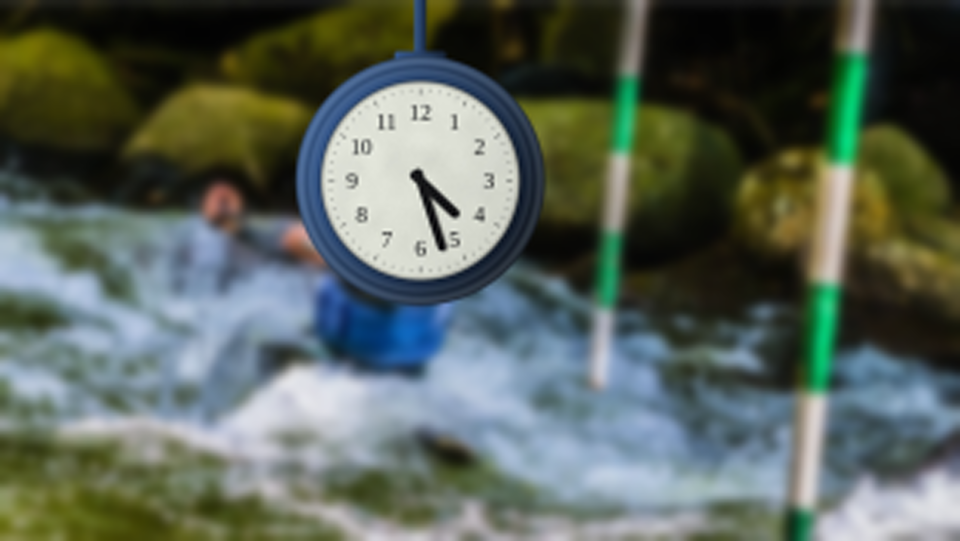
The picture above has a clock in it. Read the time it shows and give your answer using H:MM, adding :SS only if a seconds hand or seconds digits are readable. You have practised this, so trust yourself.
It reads 4:27
